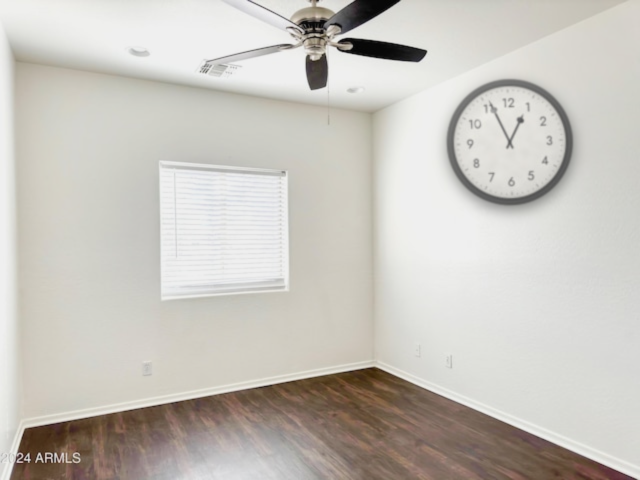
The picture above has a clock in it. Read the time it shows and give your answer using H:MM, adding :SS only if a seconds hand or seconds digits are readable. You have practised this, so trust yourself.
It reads 12:56
